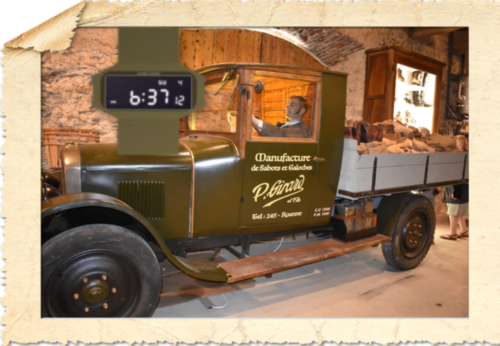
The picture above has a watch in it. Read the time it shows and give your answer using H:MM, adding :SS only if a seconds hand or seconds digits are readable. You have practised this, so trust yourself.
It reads 6:37
